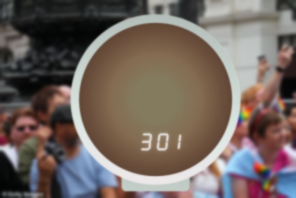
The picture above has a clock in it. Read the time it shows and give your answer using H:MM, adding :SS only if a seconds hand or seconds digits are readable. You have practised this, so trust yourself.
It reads 3:01
